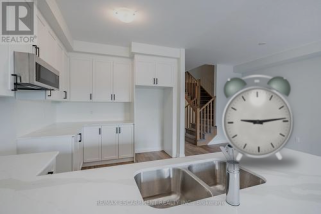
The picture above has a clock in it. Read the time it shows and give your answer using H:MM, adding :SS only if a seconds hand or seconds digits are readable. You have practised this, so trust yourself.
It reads 9:14
